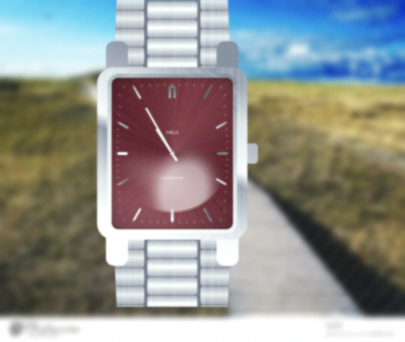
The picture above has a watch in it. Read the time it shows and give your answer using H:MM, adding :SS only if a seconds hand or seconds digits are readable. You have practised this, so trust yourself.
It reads 10:55
